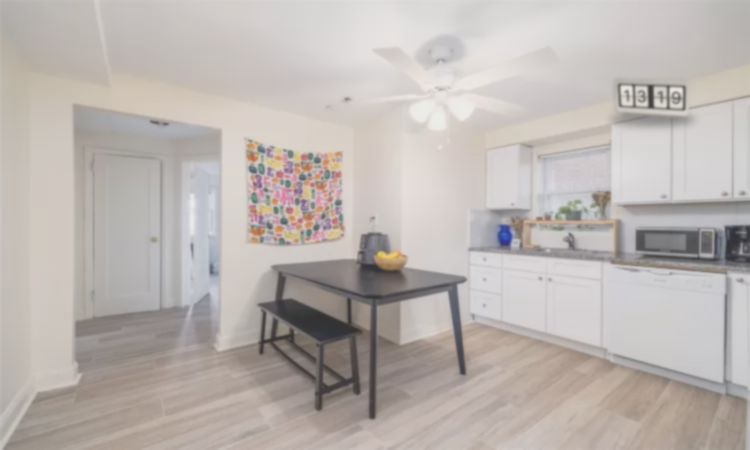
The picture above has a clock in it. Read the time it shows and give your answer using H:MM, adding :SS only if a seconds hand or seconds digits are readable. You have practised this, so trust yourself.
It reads 13:19
